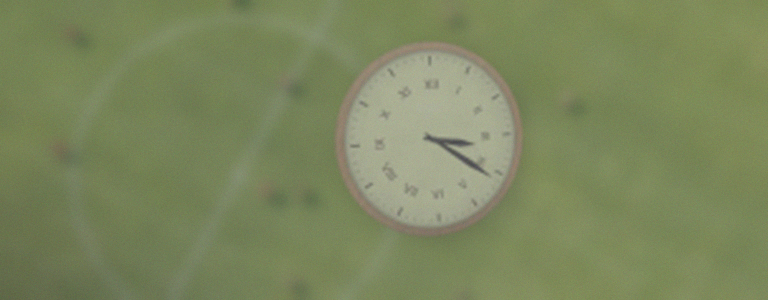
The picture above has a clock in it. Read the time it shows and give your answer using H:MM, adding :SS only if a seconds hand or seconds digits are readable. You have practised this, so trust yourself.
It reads 3:21
